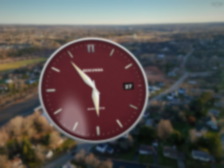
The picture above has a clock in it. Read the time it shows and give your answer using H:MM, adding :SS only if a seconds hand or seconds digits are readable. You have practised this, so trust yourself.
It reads 5:54
